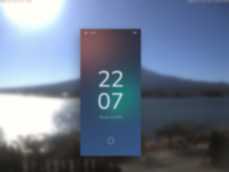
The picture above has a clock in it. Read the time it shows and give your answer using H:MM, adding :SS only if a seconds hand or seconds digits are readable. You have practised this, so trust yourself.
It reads 22:07
